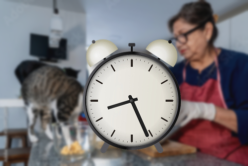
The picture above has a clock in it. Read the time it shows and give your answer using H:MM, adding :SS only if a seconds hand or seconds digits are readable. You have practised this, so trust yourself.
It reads 8:26
